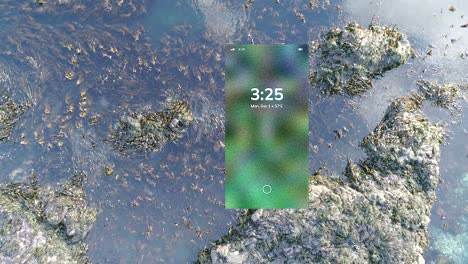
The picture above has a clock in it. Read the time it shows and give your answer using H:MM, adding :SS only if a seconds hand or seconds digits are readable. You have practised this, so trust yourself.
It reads 3:25
